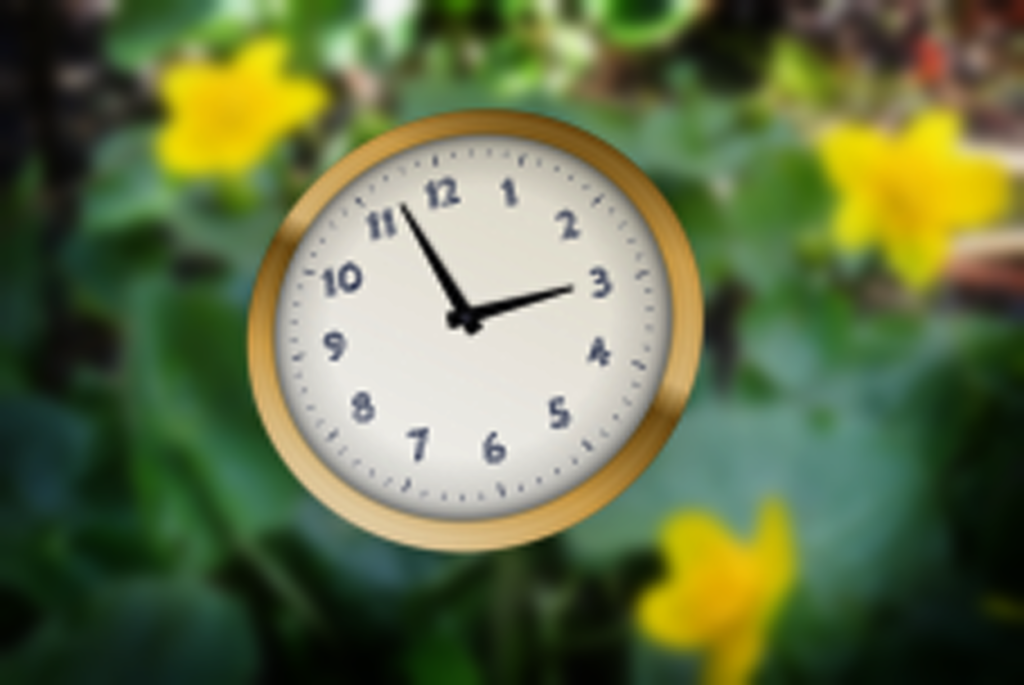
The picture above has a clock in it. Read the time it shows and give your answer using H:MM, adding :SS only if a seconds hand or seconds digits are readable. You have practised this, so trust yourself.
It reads 2:57
